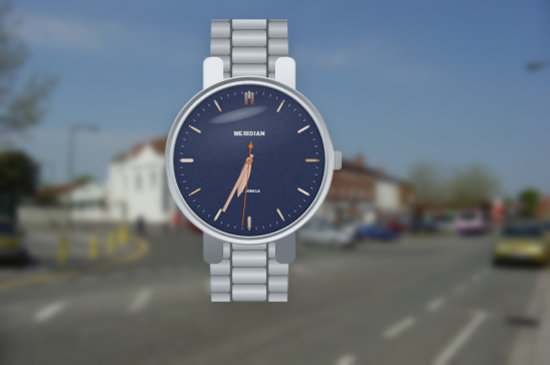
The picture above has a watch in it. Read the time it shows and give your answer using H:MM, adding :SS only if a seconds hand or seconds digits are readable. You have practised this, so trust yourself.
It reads 6:34:31
